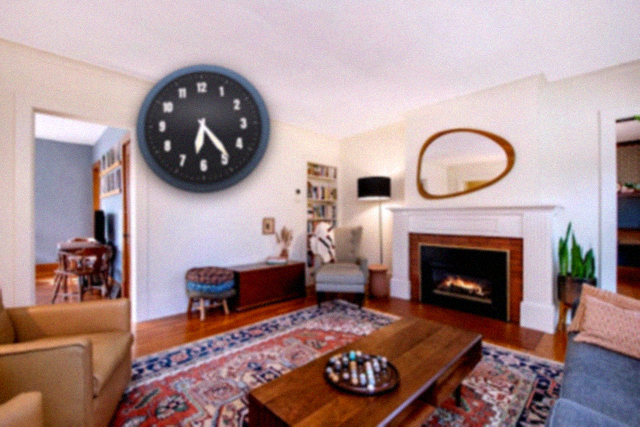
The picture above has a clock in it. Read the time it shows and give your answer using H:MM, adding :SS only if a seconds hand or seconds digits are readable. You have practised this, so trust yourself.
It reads 6:24
